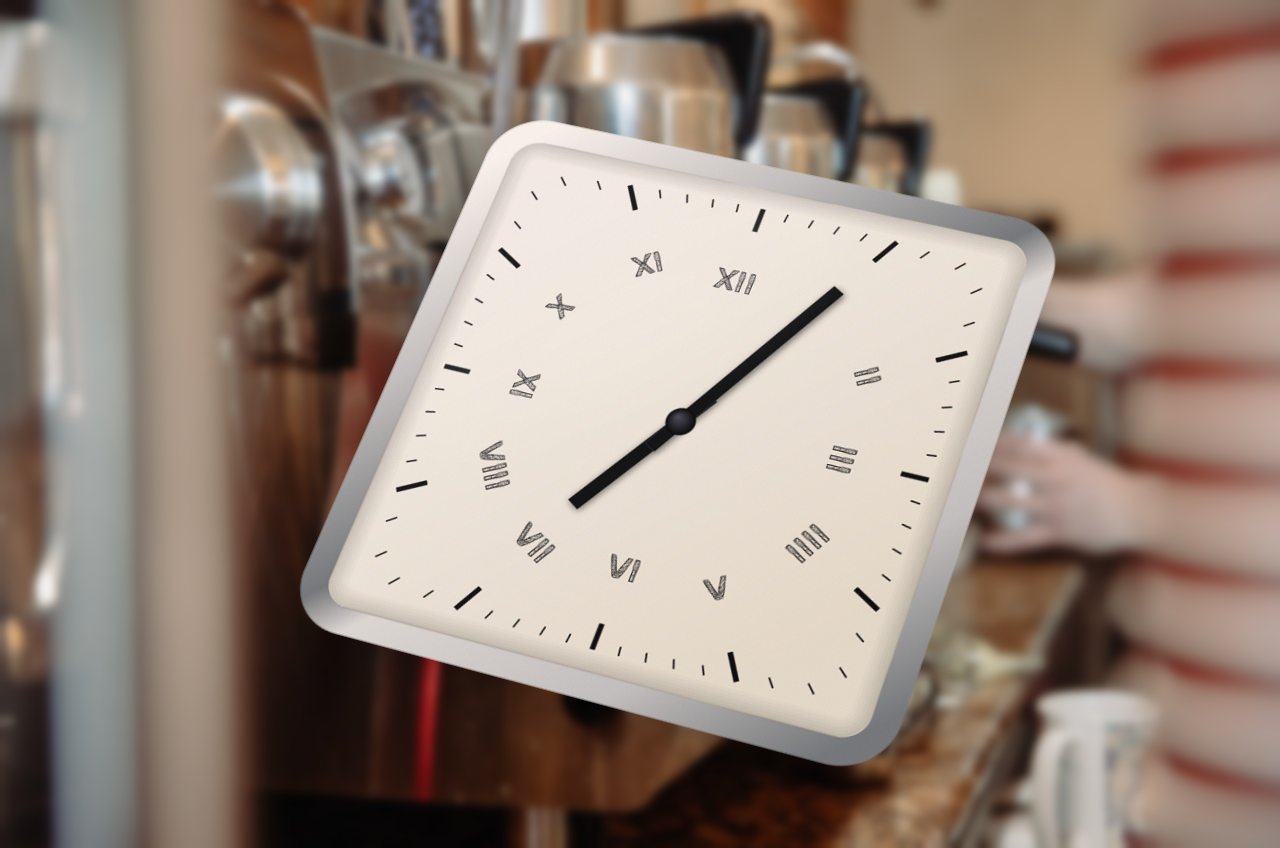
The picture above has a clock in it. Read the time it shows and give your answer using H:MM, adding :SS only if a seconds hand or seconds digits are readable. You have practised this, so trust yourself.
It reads 7:05
